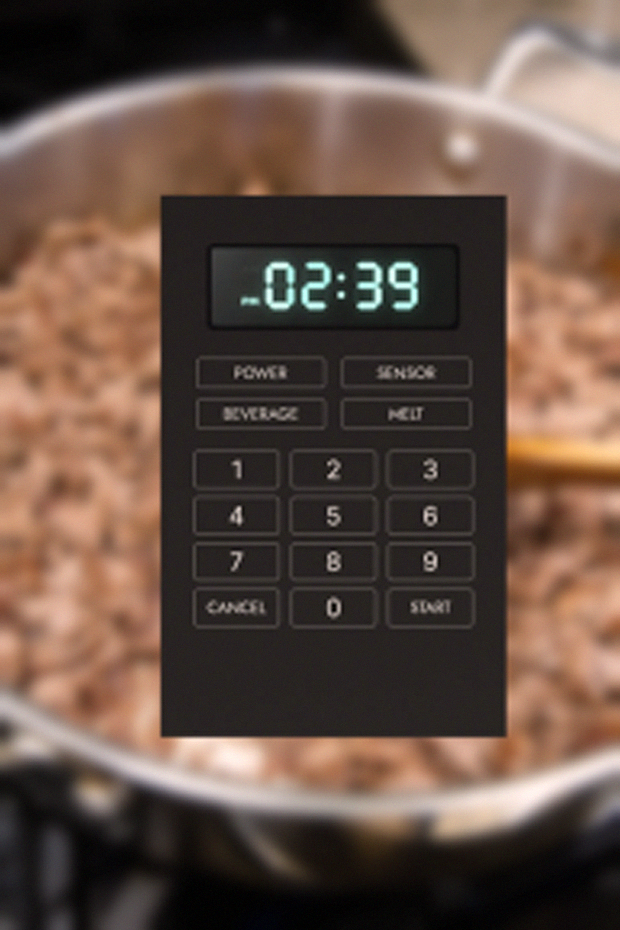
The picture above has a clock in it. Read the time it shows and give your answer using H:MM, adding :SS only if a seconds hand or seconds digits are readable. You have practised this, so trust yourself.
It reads 2:39
